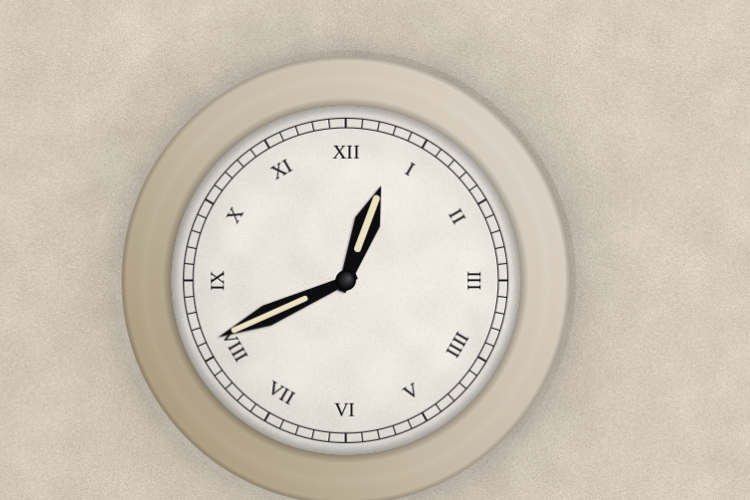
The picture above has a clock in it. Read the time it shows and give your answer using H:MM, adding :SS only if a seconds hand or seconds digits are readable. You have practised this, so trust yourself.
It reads 12:41
